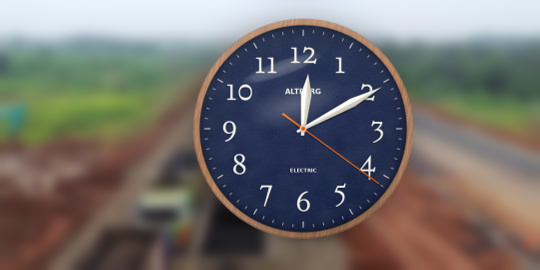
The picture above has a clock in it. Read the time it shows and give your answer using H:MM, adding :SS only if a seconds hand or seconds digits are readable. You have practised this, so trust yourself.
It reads 12:10:21
